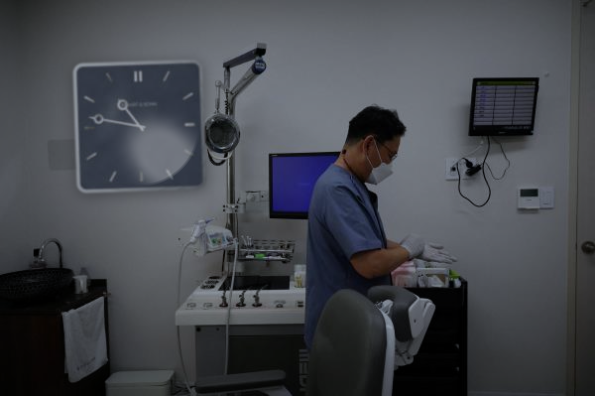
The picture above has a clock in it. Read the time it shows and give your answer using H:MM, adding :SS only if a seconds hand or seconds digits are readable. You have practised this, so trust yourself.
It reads 10:47
